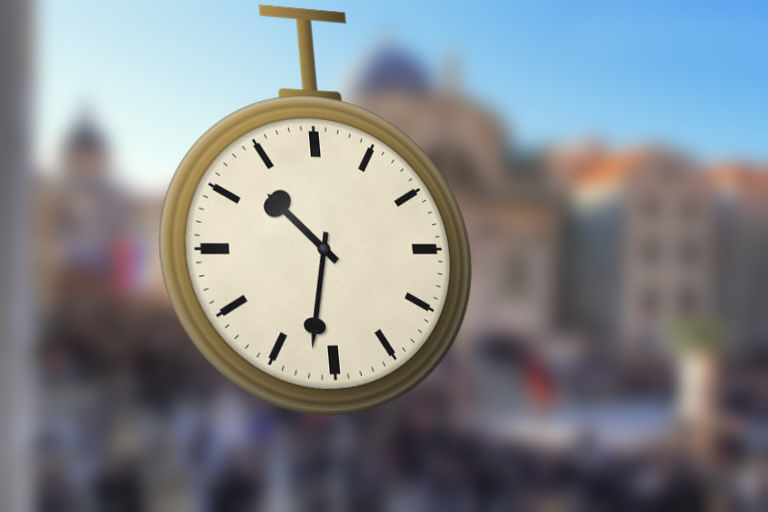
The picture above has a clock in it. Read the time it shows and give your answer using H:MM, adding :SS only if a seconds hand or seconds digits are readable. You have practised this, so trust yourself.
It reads 10:32
